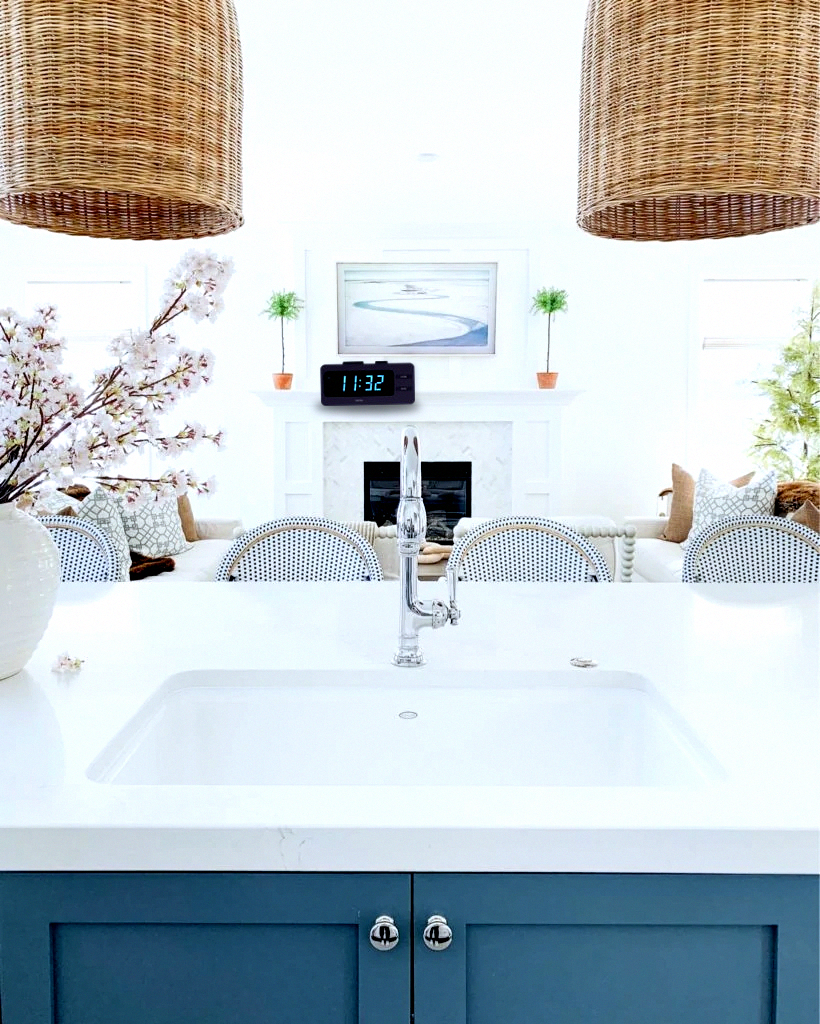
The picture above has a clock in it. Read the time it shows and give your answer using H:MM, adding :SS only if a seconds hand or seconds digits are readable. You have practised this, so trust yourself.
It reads 11:32
